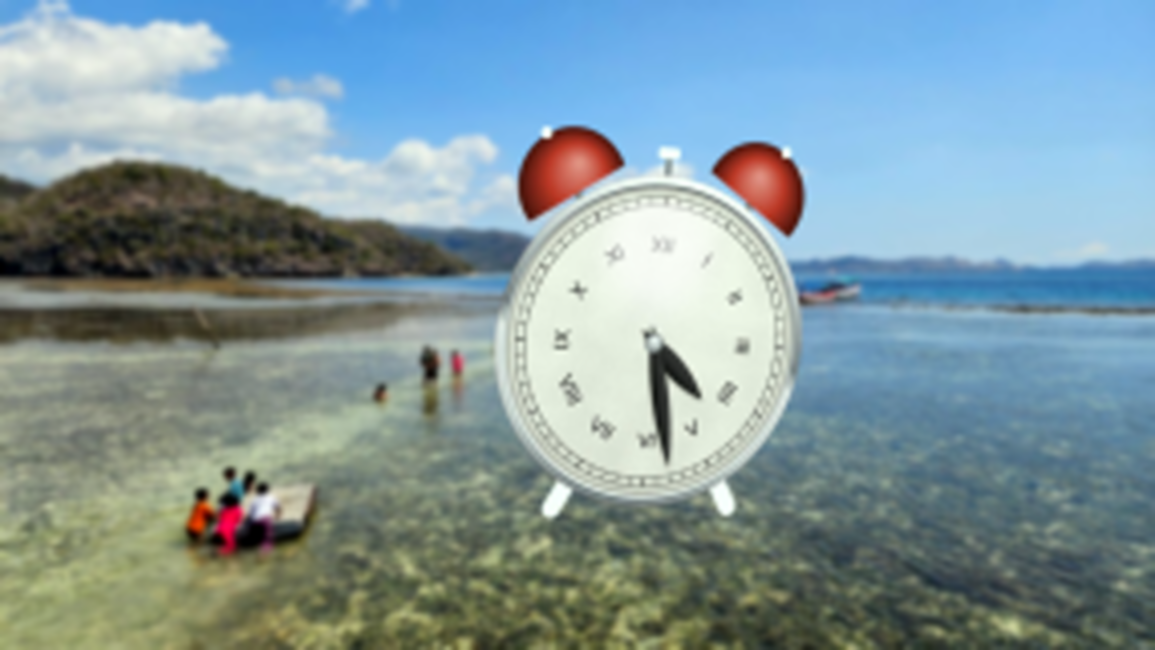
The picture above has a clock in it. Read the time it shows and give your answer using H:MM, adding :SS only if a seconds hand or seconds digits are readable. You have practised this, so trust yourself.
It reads 4:28
